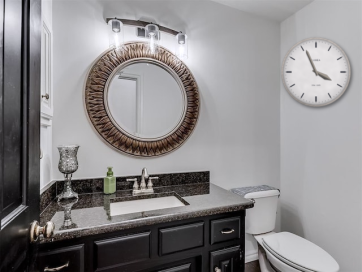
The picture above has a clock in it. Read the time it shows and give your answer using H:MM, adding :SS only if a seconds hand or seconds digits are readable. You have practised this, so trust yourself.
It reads 3:56
